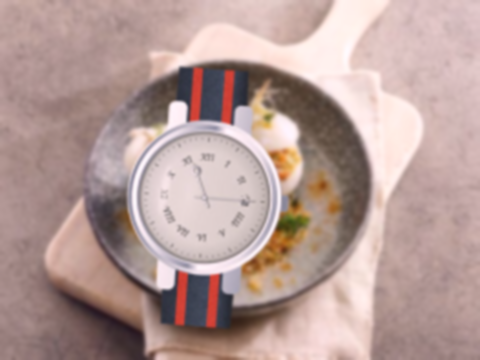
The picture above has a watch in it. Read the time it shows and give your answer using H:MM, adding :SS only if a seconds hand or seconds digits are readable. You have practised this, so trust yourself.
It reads 11:15
